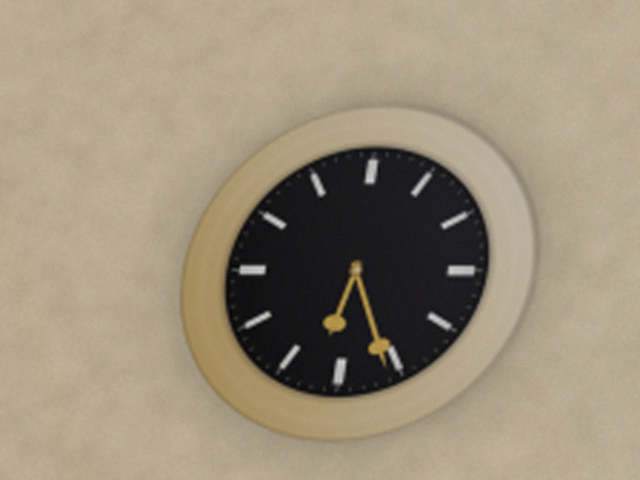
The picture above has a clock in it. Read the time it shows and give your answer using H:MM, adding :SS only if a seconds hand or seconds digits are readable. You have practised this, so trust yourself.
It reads 6:26
